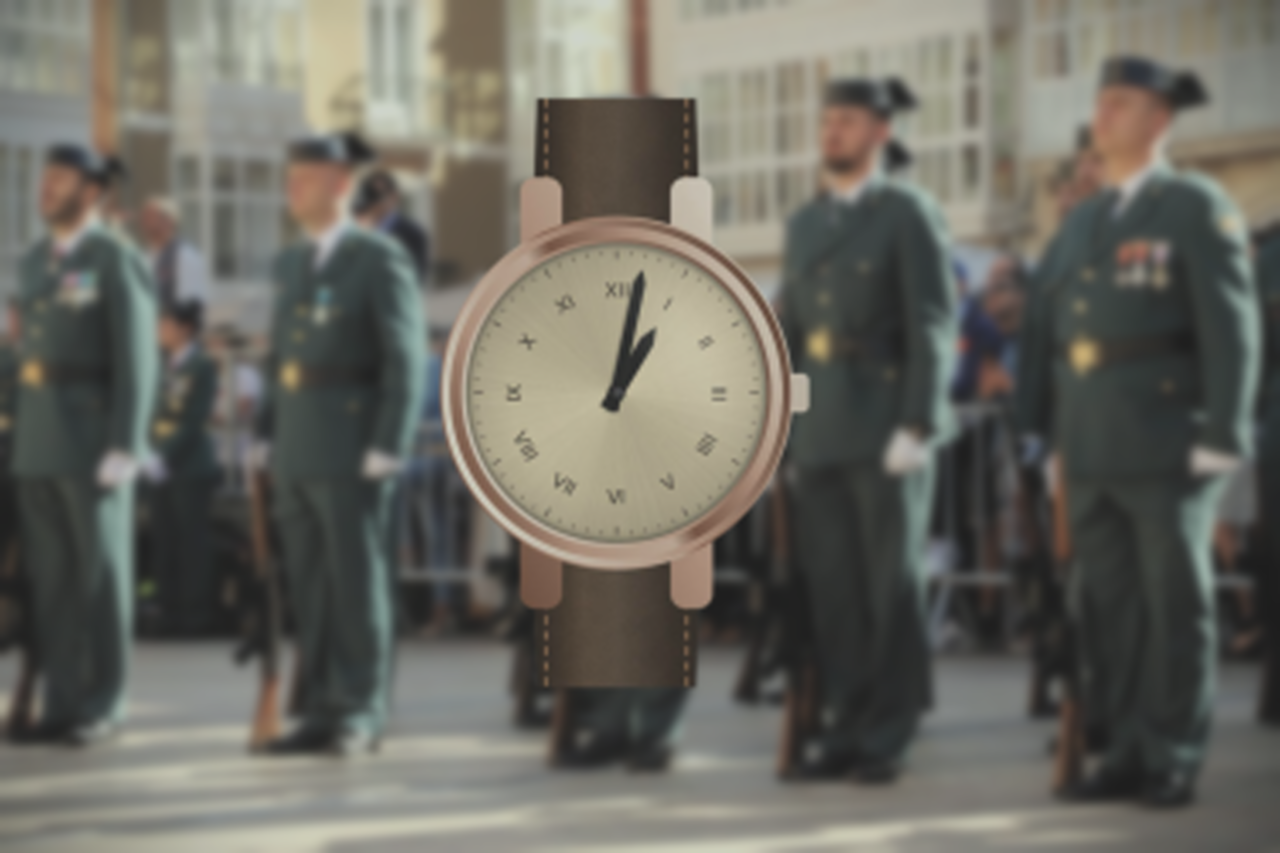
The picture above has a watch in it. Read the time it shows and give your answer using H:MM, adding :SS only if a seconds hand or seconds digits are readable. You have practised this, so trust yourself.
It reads 1:02
